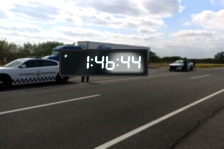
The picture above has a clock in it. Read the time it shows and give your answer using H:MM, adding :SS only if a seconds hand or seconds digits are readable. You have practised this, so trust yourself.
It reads 1:46:44
